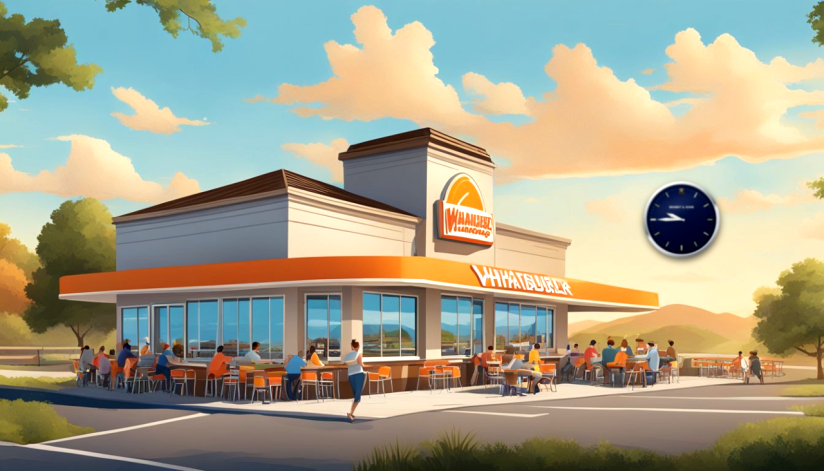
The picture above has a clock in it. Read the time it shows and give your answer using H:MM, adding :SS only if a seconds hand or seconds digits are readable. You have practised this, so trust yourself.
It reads 9:45
